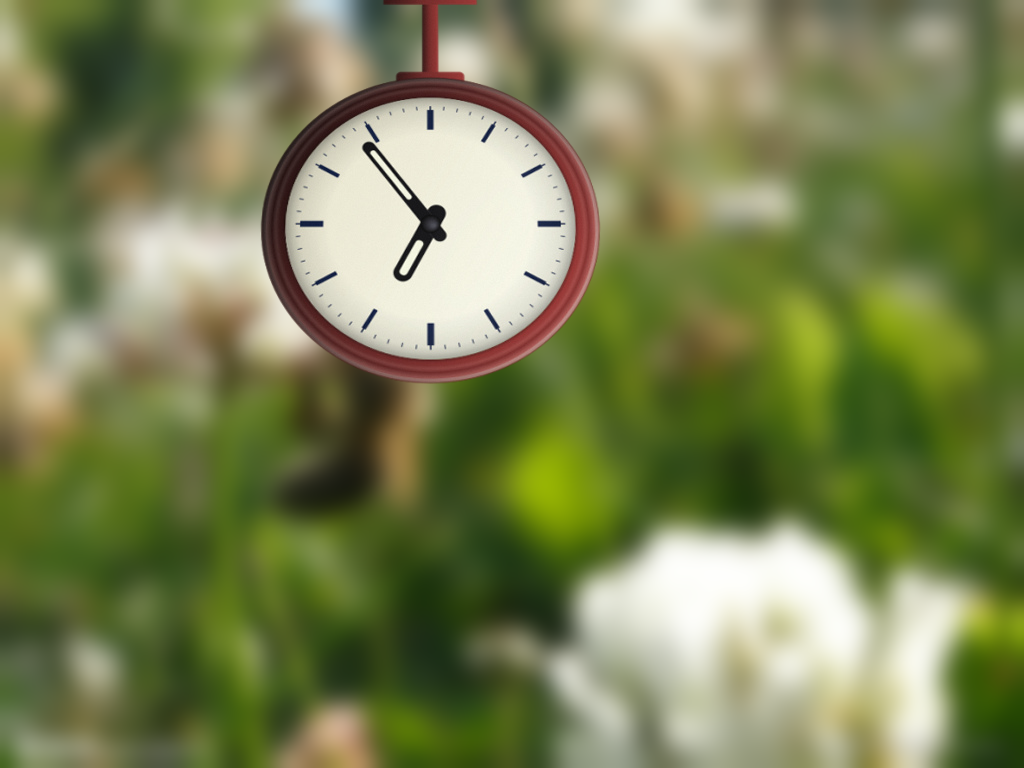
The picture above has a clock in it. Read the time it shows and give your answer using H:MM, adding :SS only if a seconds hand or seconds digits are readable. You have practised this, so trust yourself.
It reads 6:54
